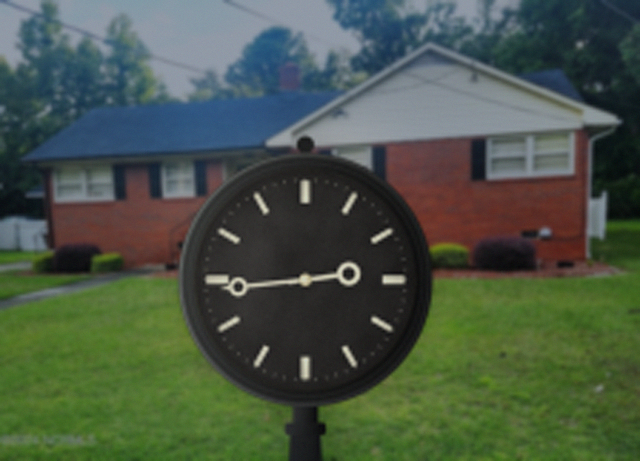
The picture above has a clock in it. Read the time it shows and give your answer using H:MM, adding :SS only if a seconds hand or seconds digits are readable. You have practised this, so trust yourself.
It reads 2:44
